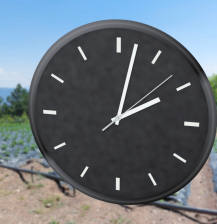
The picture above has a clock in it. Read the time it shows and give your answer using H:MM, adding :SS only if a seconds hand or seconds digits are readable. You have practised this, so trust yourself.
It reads 2:02:08
